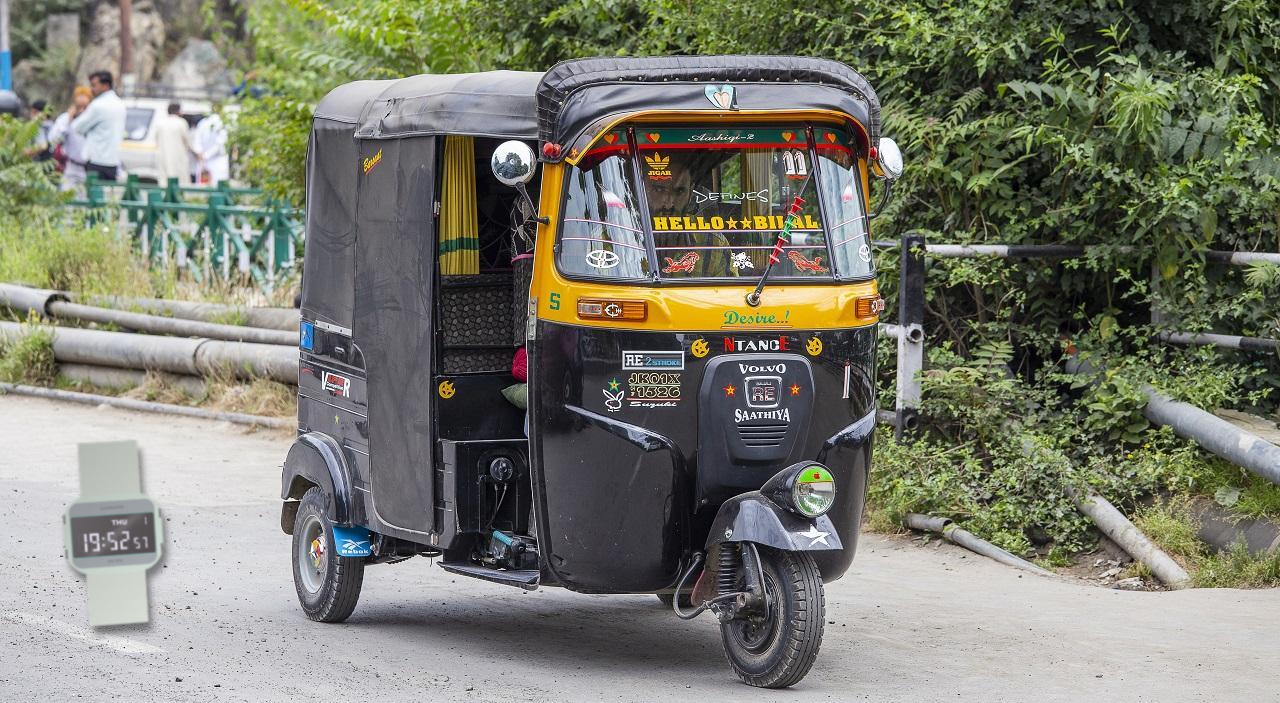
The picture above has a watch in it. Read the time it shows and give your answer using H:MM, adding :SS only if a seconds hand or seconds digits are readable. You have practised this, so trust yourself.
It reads 19:52:57
